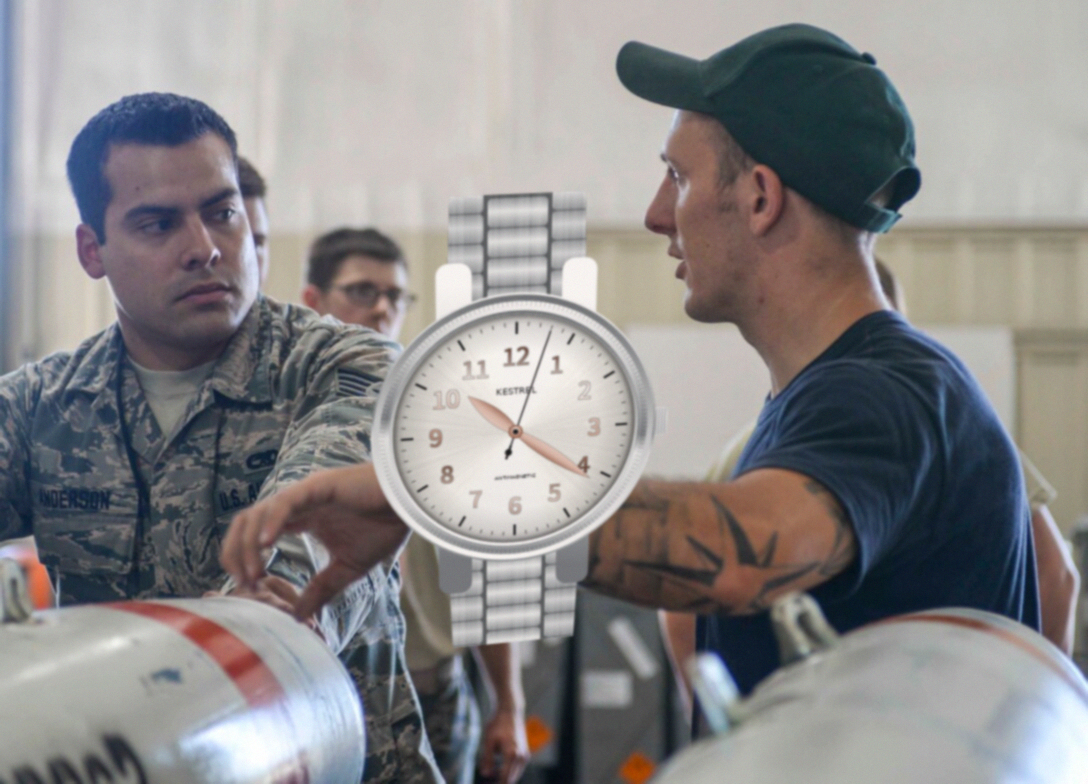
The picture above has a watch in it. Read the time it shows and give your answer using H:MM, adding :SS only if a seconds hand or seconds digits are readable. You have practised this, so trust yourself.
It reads 10:21:03
